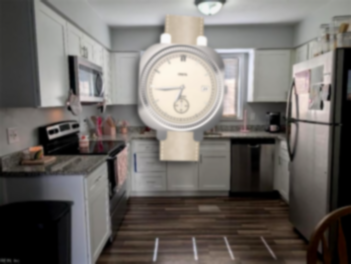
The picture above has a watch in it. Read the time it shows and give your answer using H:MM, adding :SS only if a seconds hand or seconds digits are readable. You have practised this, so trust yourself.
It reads 6:44
